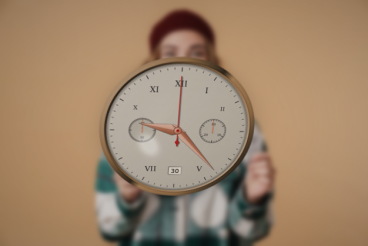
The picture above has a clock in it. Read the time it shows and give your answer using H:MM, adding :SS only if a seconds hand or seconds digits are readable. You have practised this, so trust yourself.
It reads 9:23
